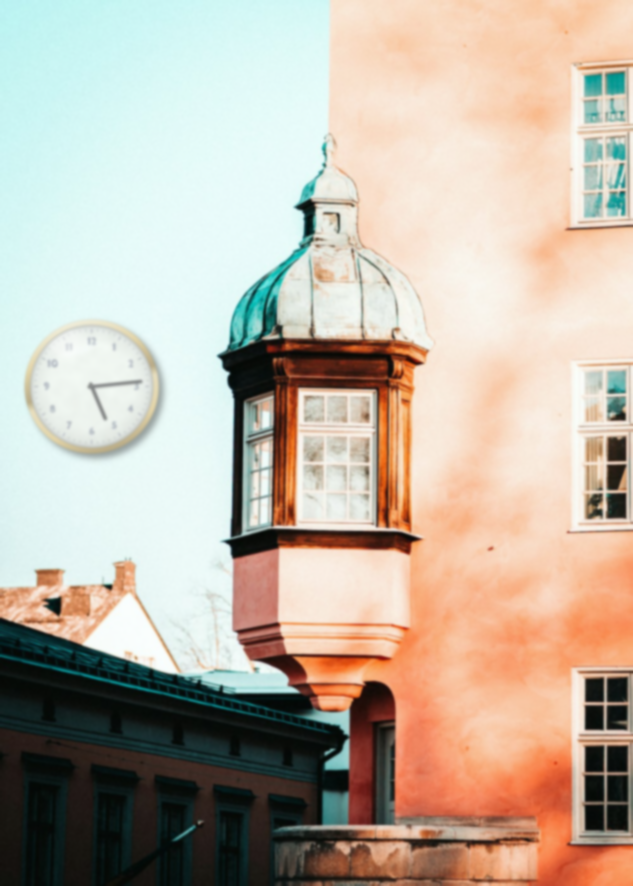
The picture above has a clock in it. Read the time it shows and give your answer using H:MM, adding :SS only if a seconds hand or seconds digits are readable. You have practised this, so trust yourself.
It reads 5:14
